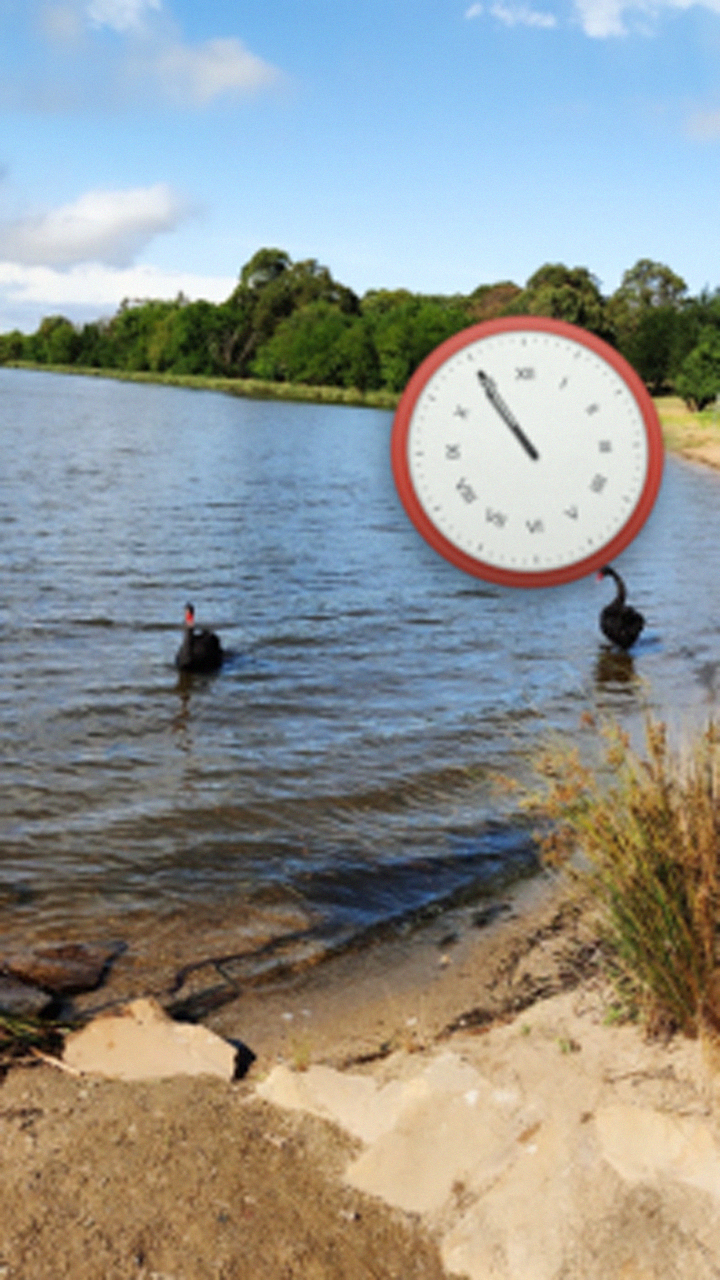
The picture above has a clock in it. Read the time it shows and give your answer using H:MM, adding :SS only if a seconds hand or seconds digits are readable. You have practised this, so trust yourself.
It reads 10:55
